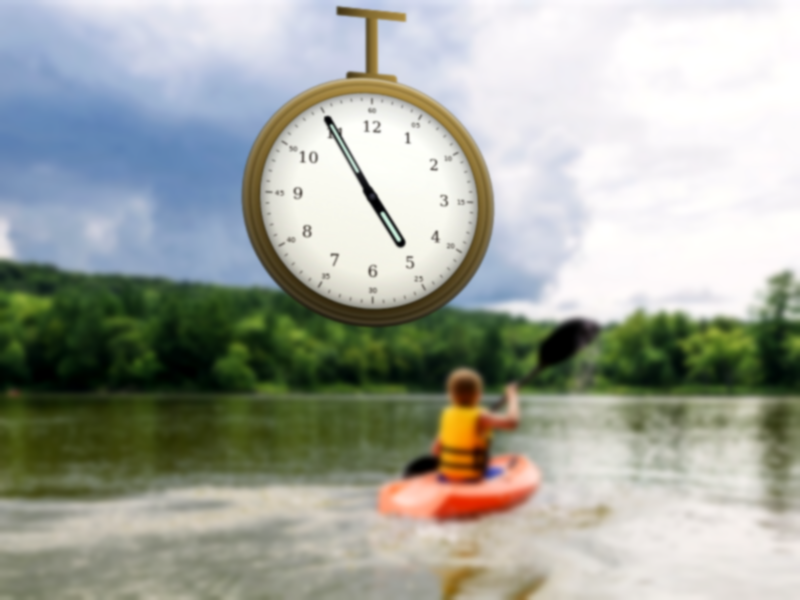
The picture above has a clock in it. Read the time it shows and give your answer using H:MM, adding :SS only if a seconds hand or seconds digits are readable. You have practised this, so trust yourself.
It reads 4:55
